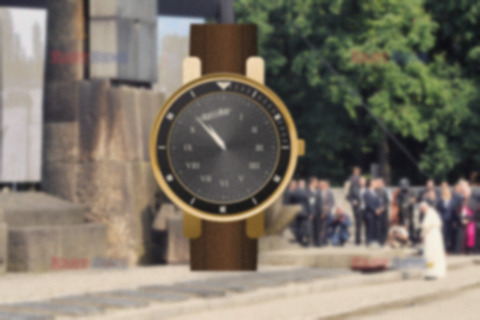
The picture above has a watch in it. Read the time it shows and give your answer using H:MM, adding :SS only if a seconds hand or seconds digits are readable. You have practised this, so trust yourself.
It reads 10:53
